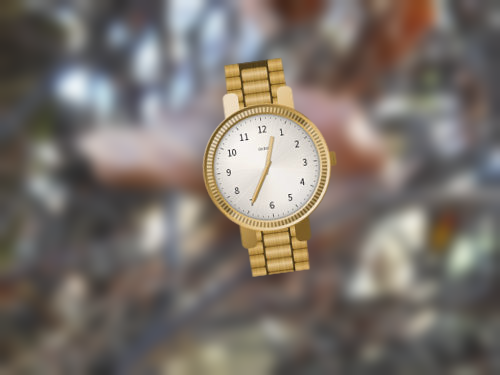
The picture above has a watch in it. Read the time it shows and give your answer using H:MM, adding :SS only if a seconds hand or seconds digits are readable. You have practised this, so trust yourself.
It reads 12:35
